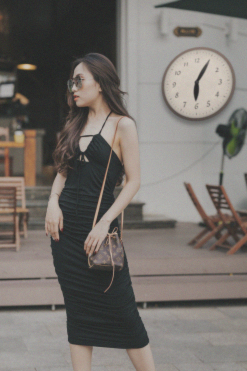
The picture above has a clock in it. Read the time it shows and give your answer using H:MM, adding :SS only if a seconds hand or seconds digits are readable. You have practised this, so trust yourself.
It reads 6:05
